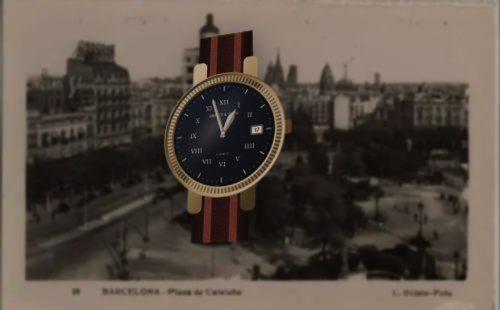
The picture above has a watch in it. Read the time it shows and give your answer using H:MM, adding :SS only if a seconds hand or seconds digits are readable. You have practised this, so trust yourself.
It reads 12:57
